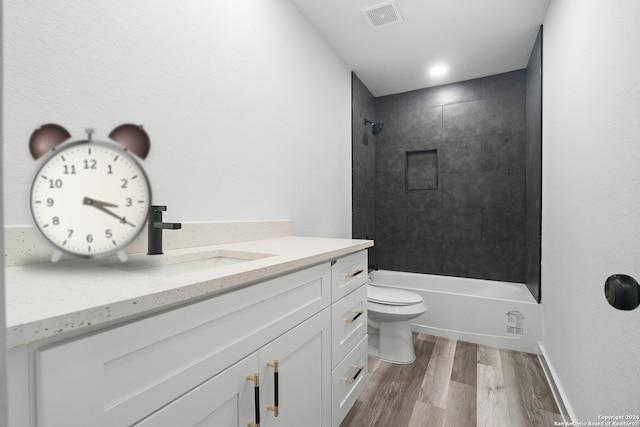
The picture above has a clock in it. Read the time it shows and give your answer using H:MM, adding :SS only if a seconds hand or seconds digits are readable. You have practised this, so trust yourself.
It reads 3:20
